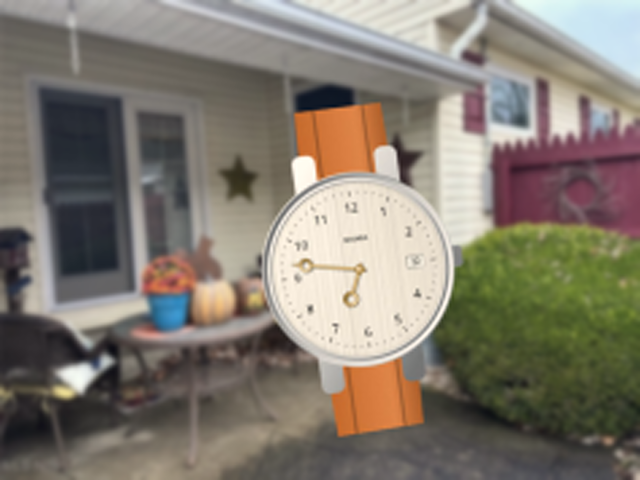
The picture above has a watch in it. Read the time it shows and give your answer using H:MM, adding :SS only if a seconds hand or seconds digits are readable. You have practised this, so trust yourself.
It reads 6:47
